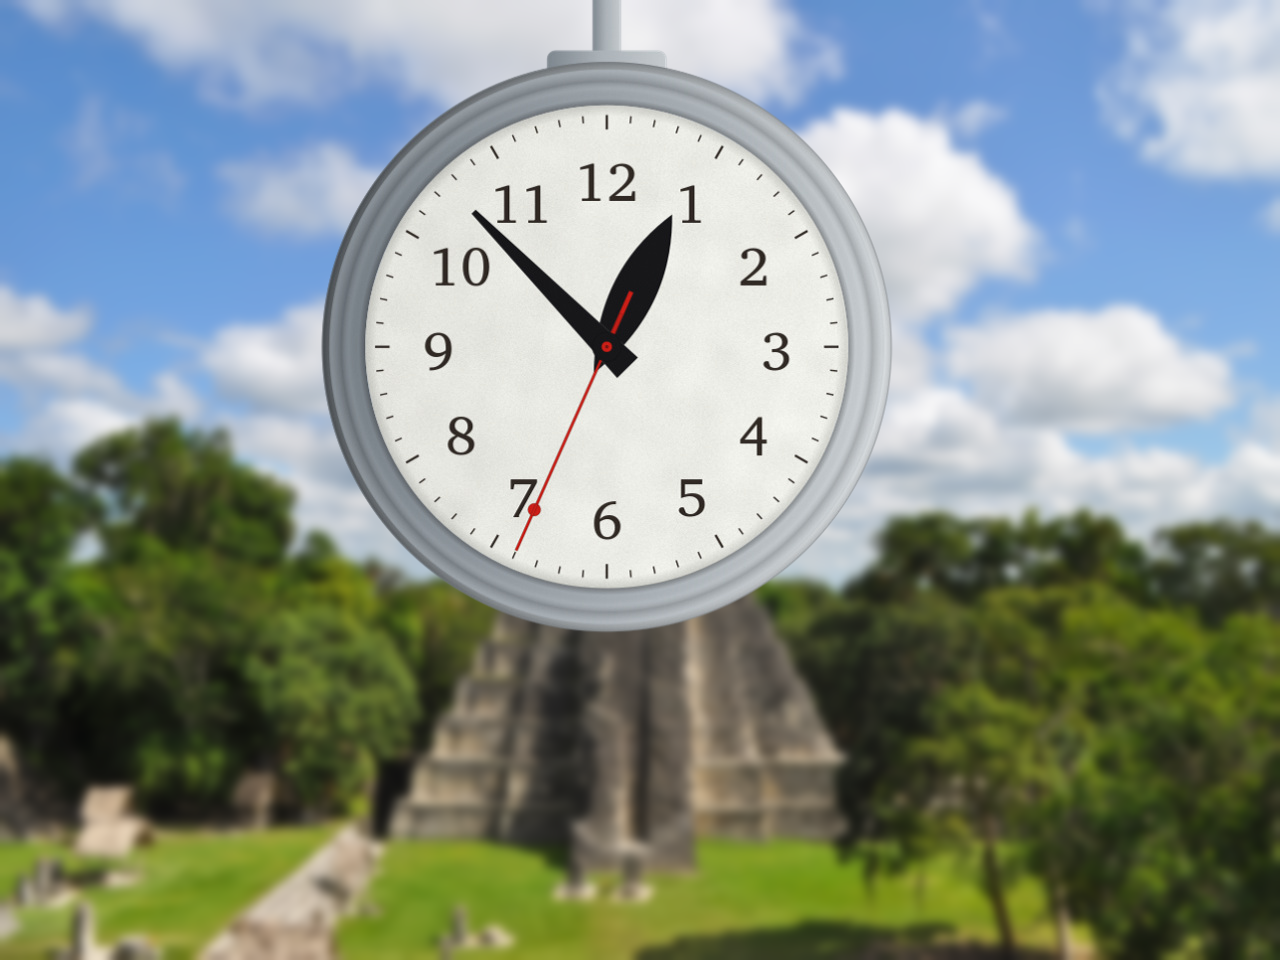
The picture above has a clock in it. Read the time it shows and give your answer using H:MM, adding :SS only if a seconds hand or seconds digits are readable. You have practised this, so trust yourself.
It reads 12:52:34
